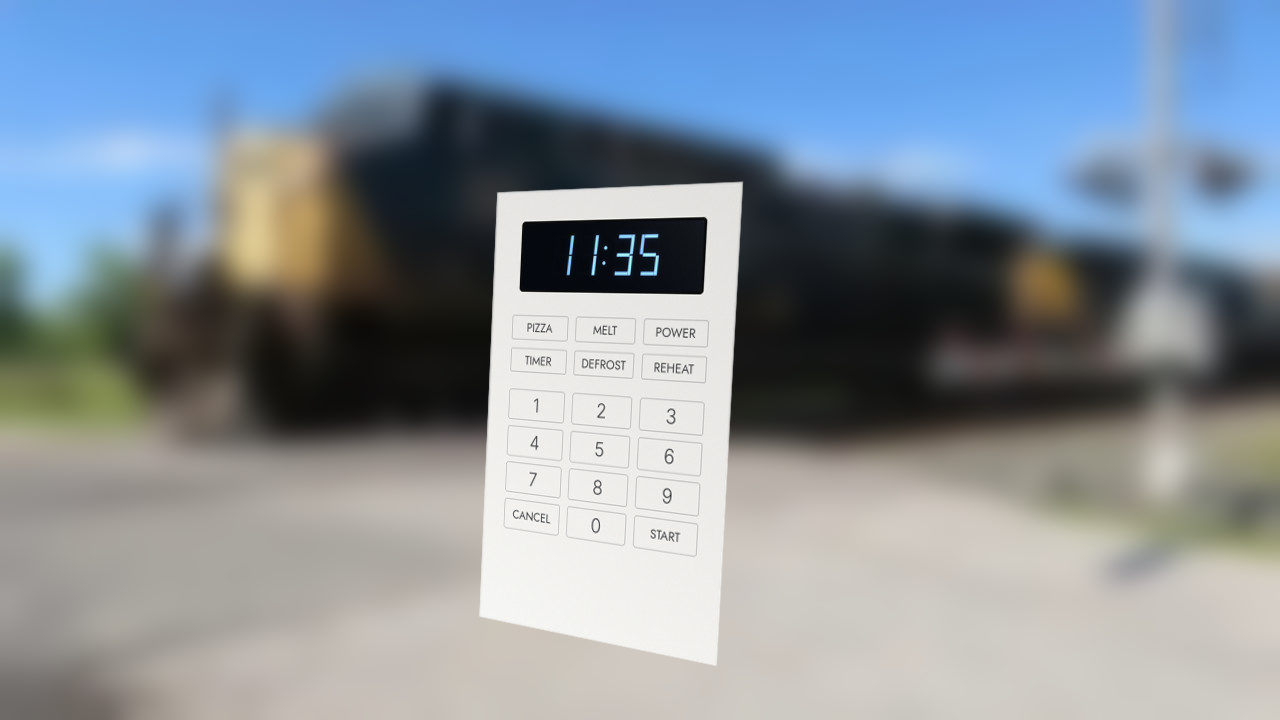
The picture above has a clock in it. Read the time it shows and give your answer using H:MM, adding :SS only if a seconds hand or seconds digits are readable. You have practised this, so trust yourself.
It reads 11:35
